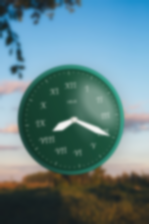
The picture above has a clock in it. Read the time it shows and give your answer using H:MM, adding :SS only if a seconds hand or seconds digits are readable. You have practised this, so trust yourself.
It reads 8:20
